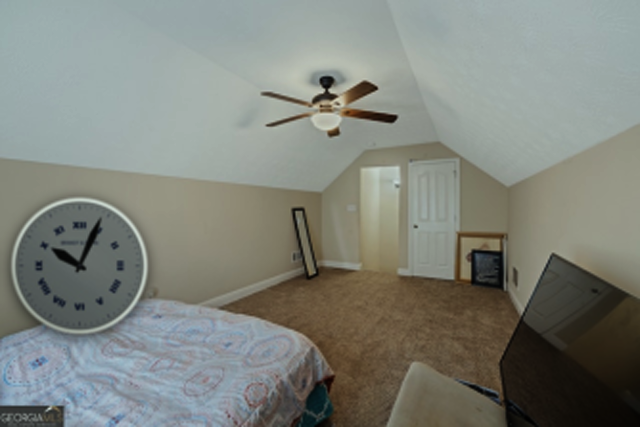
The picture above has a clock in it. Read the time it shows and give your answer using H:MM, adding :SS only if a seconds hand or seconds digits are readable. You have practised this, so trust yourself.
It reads 10:04
